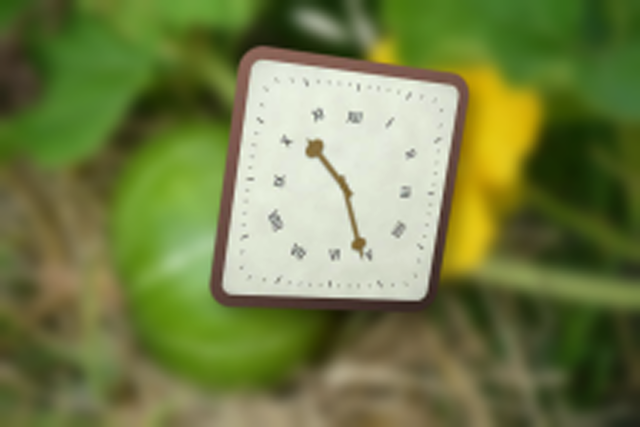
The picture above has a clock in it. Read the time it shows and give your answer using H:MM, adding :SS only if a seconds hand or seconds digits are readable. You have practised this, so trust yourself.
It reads 10:26
